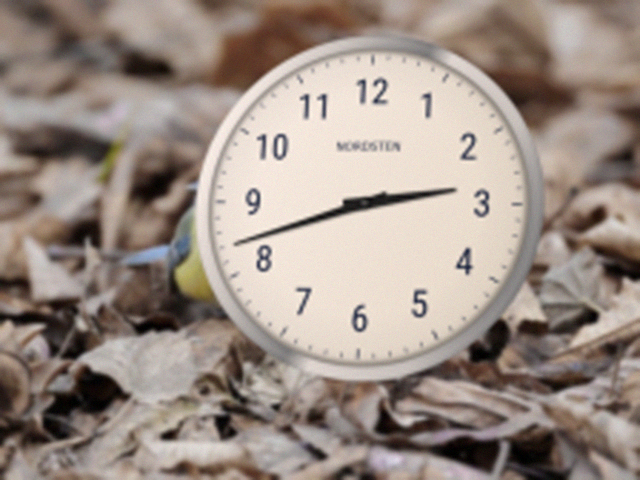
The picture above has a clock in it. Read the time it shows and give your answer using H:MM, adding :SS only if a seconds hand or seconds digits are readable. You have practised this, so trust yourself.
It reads 2:42
